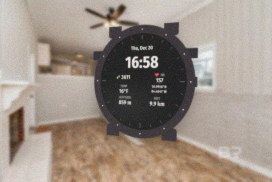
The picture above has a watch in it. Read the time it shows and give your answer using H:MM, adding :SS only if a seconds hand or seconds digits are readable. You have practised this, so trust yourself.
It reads 16:58
